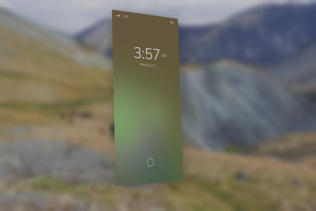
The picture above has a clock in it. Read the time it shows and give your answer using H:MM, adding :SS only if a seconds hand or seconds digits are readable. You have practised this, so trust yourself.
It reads 3:57
